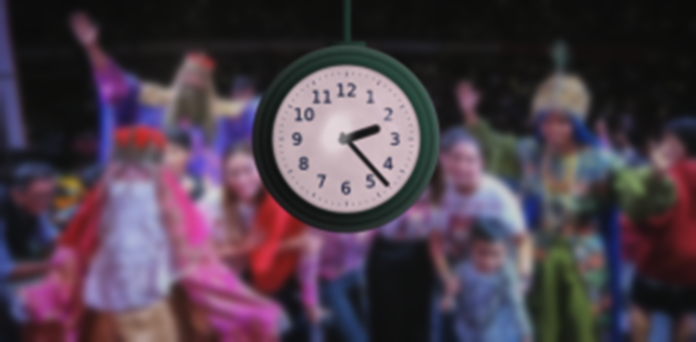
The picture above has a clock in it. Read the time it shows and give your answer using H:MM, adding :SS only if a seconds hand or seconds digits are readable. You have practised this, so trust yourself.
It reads 2:23
